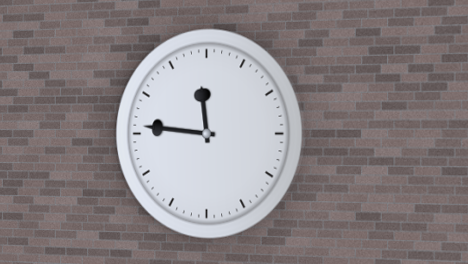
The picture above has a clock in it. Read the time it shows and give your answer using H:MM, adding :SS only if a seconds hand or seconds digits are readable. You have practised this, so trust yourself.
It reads 11:46
